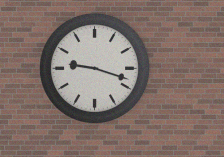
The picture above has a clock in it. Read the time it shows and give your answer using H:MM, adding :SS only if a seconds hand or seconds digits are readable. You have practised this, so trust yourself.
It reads 9:18
